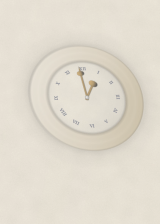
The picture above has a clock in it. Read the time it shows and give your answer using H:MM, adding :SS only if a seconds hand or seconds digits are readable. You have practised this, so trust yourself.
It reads 12:59
